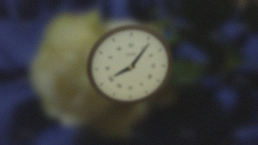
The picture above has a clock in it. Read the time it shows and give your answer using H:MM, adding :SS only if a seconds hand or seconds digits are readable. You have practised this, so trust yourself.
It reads 8:06
